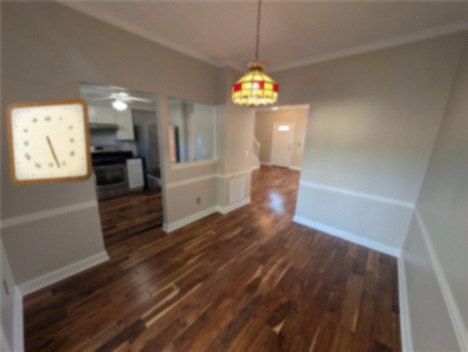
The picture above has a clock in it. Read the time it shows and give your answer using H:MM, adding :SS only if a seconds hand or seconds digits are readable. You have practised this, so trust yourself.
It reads 5:27
